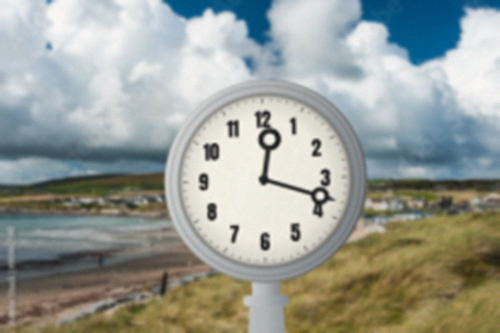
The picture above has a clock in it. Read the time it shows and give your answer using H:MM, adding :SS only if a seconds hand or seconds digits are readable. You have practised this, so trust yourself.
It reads 12:18
